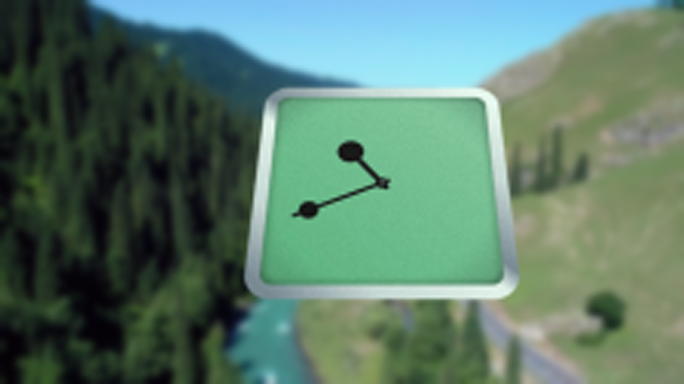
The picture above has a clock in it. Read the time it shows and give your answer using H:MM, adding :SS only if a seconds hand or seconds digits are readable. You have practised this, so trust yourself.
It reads 10:41
